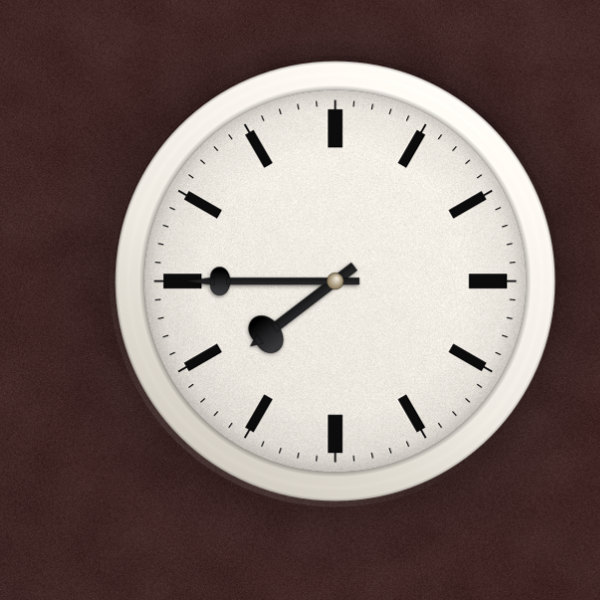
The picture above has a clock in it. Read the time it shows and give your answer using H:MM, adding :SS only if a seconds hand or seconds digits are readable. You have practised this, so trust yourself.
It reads 7:45
